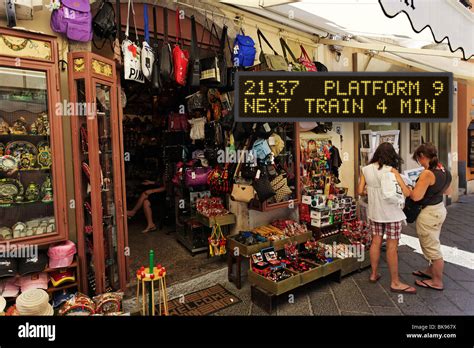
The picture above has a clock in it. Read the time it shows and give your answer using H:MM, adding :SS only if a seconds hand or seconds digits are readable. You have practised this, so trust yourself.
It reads 21:37
